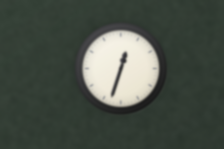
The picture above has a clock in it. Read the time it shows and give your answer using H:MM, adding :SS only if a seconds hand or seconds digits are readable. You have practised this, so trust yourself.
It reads 12:33
